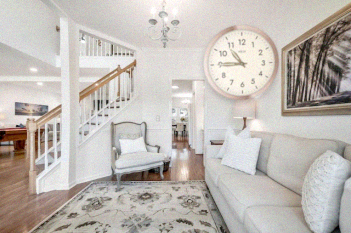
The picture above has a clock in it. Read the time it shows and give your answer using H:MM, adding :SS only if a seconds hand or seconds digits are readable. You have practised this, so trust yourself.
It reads 10:45
